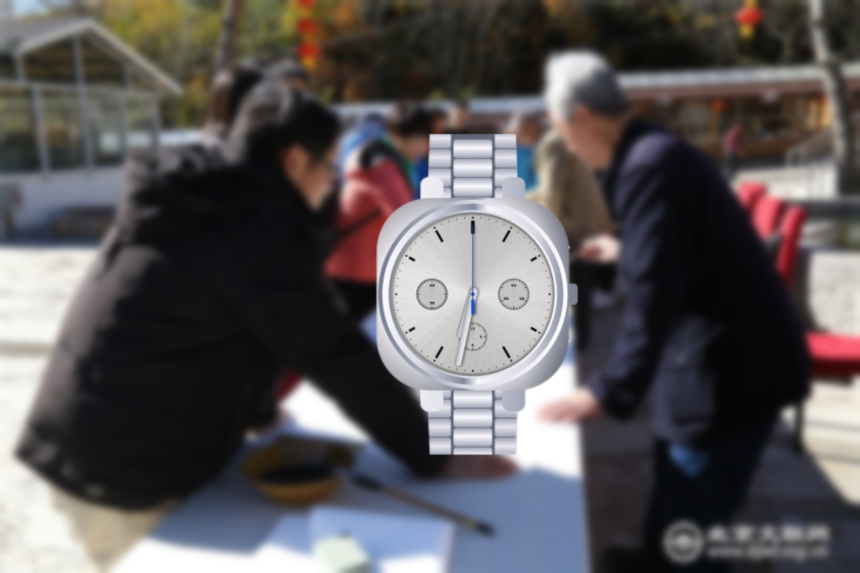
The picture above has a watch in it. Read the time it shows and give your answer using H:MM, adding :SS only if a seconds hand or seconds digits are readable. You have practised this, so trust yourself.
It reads 6:32
